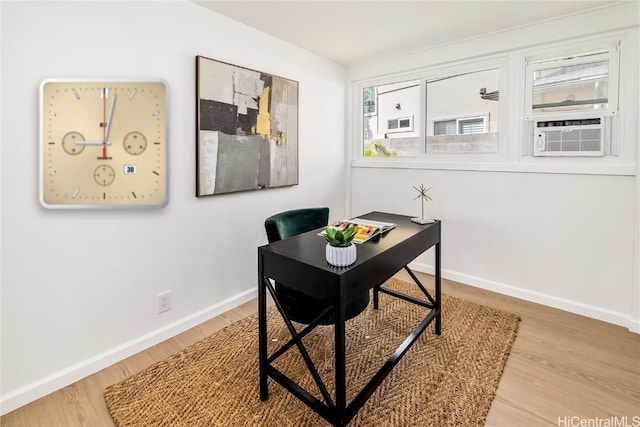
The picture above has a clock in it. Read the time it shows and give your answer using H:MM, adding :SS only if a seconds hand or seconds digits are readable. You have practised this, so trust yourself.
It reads 9:02
